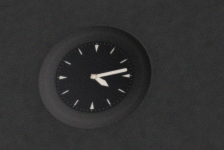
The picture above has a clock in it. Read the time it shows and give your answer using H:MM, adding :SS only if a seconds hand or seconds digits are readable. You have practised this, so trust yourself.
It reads 4:13
